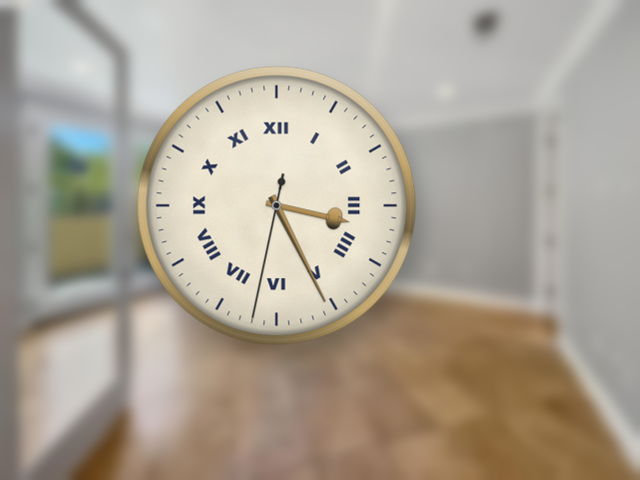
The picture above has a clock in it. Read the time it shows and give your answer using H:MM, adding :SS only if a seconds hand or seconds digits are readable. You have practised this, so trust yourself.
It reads 3:25:32
